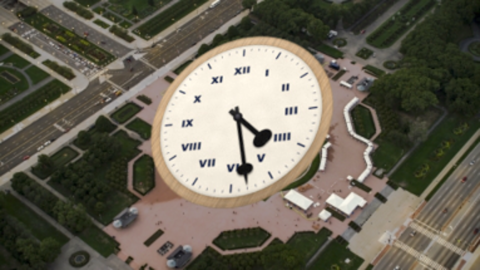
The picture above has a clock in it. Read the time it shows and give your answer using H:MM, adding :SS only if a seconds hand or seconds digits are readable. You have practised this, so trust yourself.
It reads 4:28
